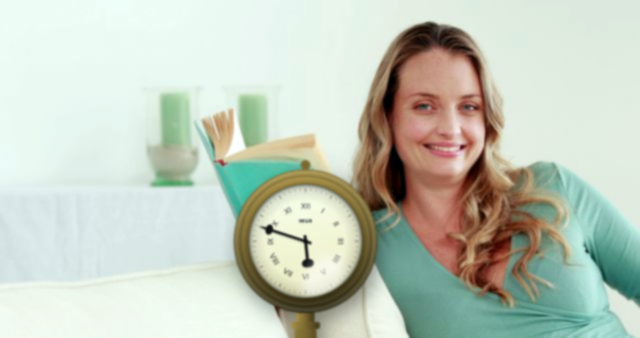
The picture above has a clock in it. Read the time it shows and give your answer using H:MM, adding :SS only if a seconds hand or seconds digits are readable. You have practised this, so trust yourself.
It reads 5:48
